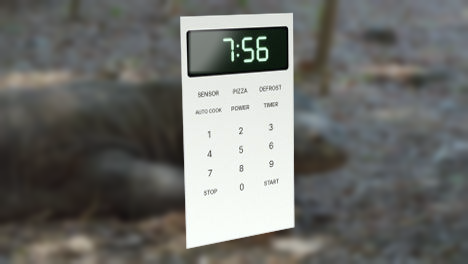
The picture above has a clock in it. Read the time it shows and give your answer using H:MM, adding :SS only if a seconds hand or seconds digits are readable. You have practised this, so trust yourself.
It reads 7:56
